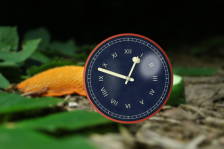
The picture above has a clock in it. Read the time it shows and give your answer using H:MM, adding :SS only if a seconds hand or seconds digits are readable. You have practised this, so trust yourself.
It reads 12:48
